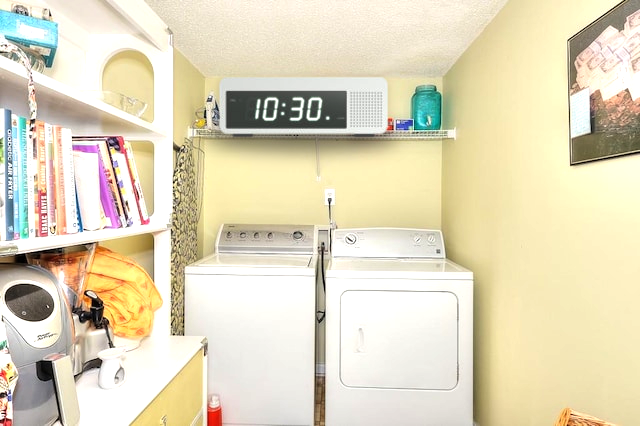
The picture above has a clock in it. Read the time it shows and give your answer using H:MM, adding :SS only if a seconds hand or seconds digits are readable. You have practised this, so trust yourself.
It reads 10:30
